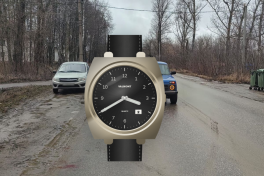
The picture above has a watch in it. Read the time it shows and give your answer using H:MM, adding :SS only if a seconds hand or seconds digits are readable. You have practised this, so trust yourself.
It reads 3:40
